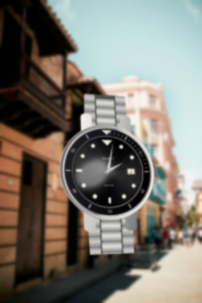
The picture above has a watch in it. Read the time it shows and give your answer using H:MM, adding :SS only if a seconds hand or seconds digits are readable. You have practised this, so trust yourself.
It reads 2:02
